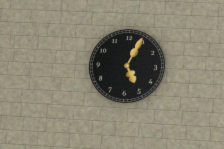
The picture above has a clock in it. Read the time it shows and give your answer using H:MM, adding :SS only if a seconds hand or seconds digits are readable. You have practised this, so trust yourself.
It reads 5:04
